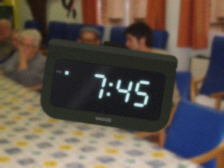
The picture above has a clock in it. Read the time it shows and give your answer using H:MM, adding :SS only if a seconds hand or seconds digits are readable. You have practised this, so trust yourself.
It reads 7:45
